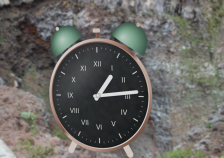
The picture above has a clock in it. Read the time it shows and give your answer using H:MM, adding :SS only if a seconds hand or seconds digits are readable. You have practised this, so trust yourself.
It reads 1:14
